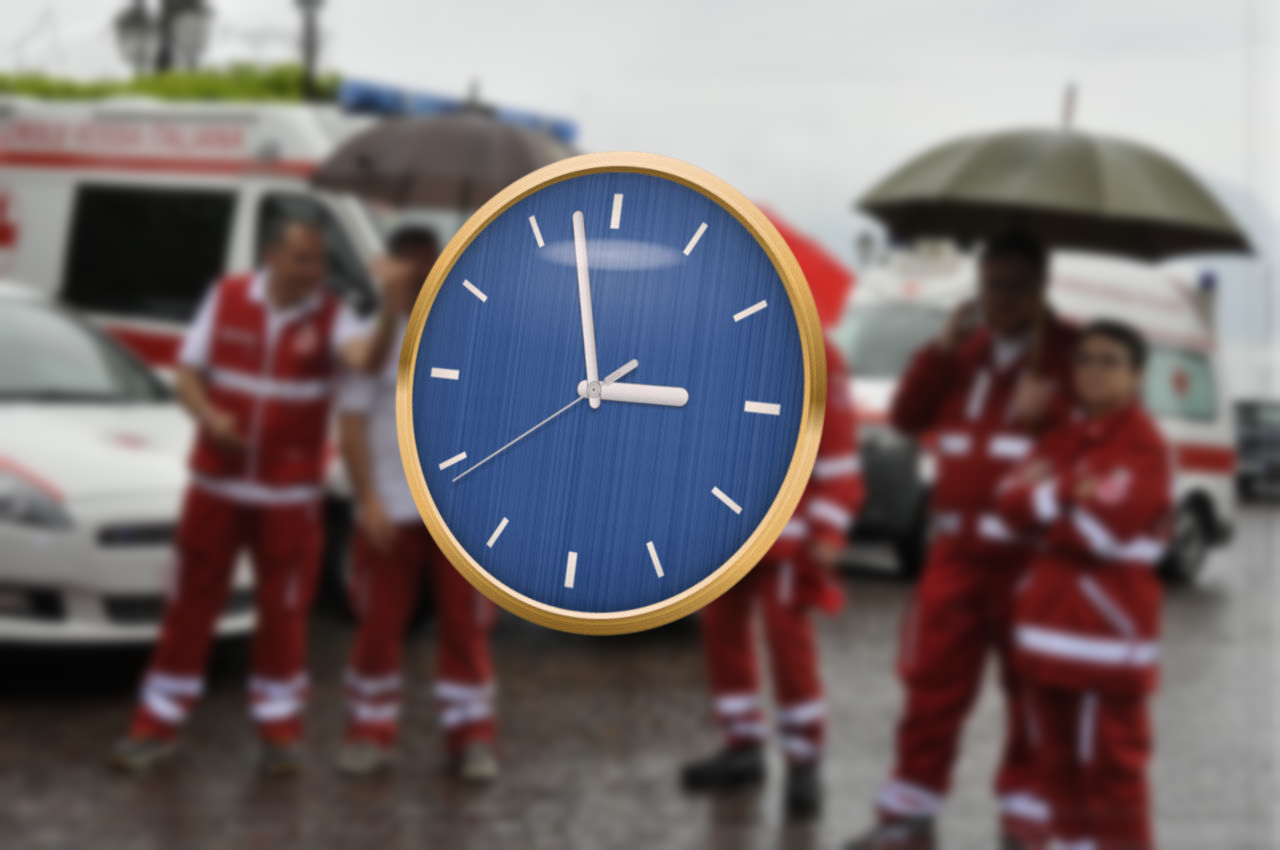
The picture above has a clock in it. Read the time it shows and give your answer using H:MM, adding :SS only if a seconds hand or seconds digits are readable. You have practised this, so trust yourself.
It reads 2:57:39
